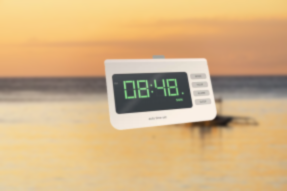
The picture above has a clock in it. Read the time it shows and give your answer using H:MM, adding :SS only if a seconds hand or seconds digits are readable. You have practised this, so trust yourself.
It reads 8:48
